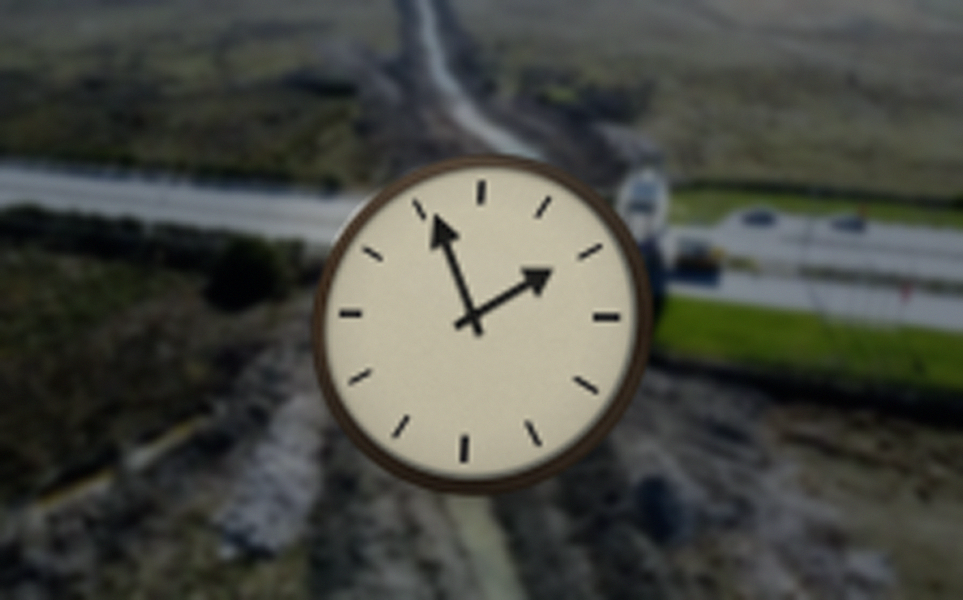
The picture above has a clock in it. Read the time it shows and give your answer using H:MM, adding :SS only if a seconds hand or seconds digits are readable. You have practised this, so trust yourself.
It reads 1:56
